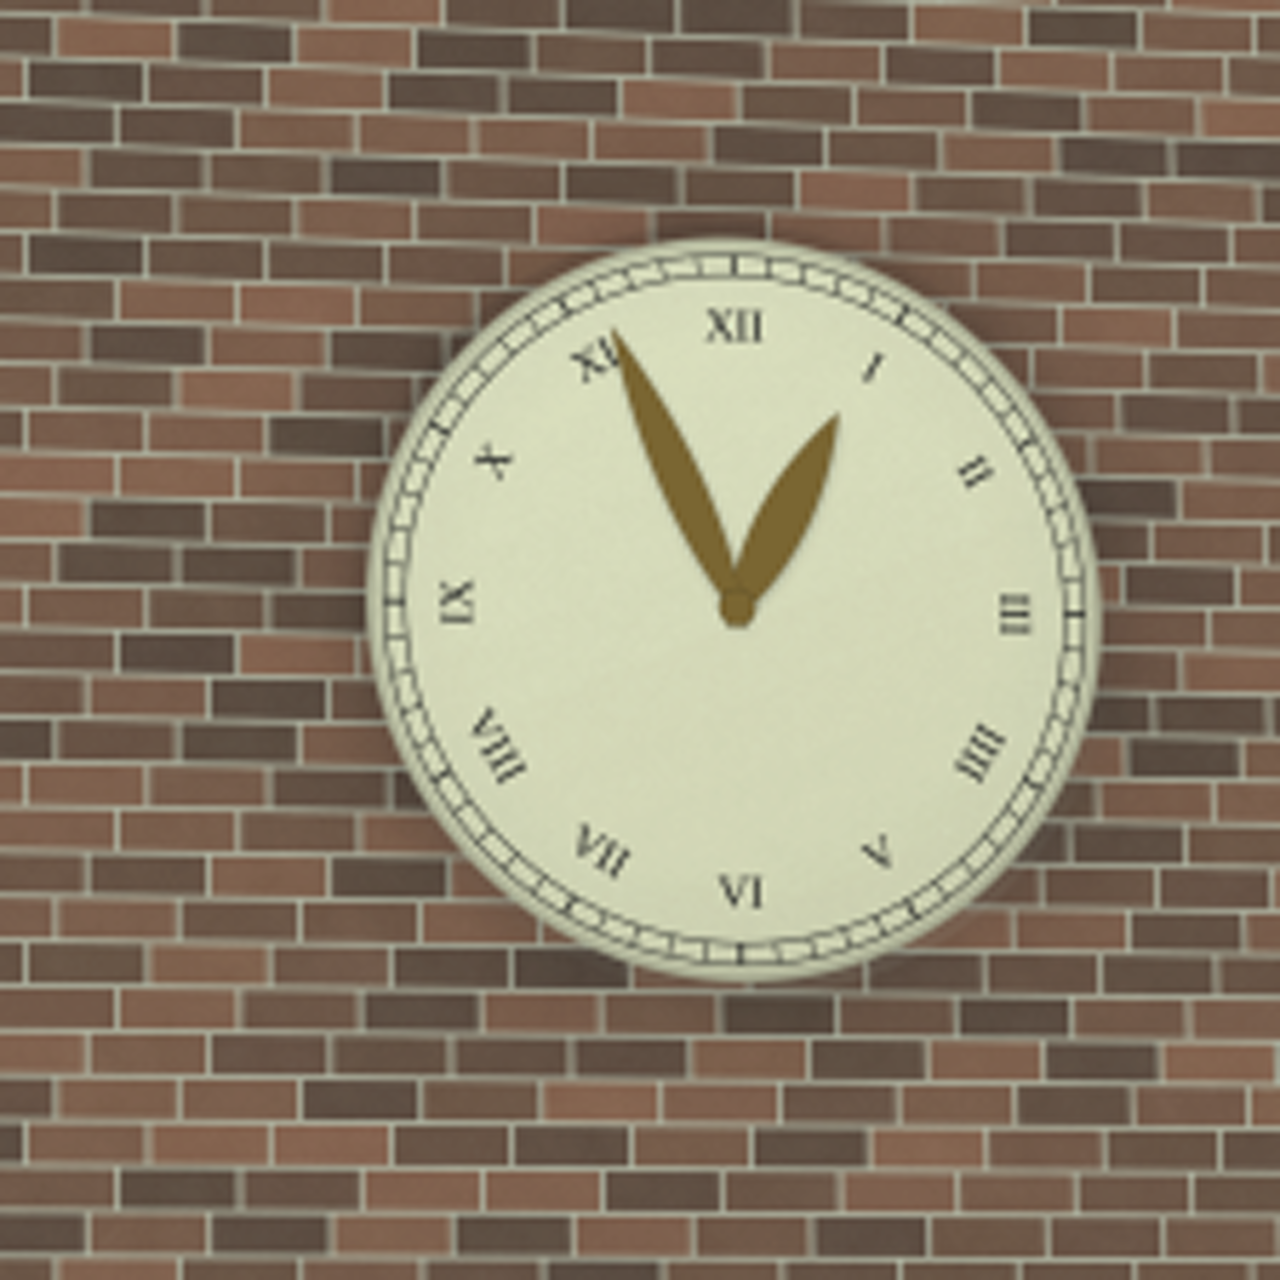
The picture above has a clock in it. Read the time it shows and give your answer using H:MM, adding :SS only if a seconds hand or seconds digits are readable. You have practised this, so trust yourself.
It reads 12:56
